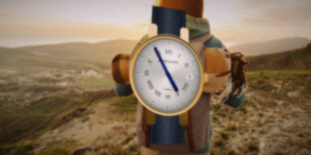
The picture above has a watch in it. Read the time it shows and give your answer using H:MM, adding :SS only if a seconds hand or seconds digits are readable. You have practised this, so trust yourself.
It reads 4:55
